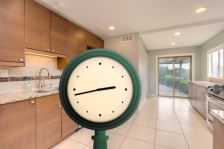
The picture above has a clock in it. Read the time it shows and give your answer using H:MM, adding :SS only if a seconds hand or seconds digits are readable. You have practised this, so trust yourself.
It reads 2:43
